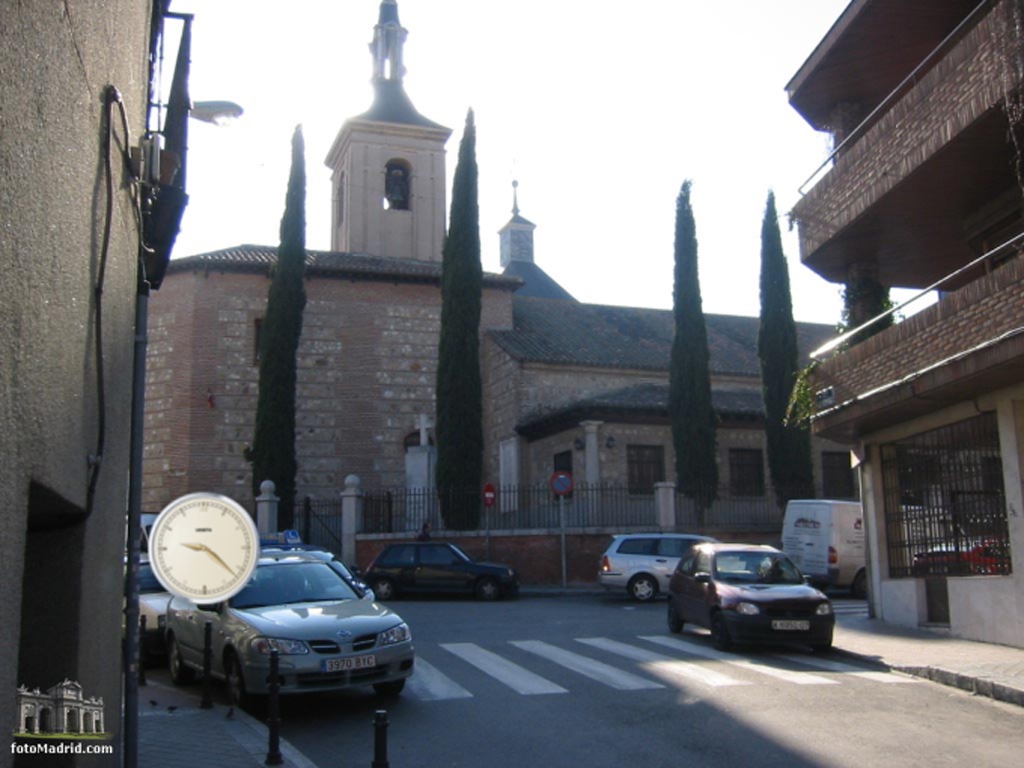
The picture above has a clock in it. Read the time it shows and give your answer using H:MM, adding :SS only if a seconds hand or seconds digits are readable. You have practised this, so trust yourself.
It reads 9:22
